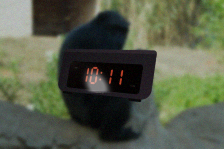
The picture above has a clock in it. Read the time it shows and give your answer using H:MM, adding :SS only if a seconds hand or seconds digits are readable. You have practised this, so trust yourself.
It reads 10:11
